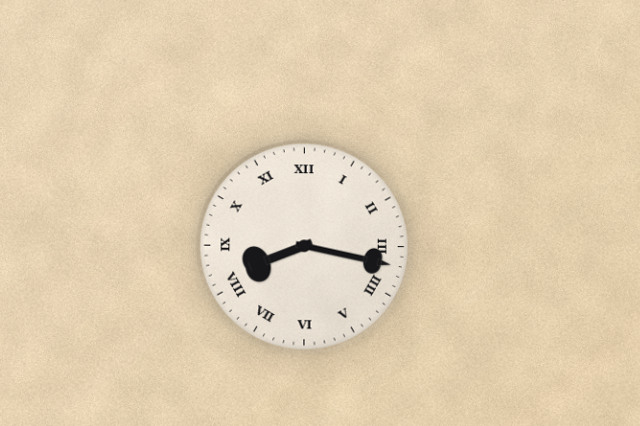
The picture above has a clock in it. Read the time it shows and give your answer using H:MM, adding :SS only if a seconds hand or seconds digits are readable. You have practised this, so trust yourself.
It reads 8:17
